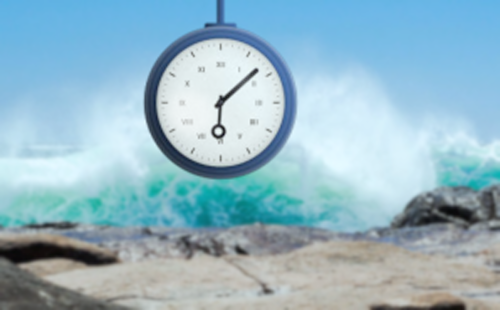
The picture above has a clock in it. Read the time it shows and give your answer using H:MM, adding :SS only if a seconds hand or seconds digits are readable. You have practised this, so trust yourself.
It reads 6:08
